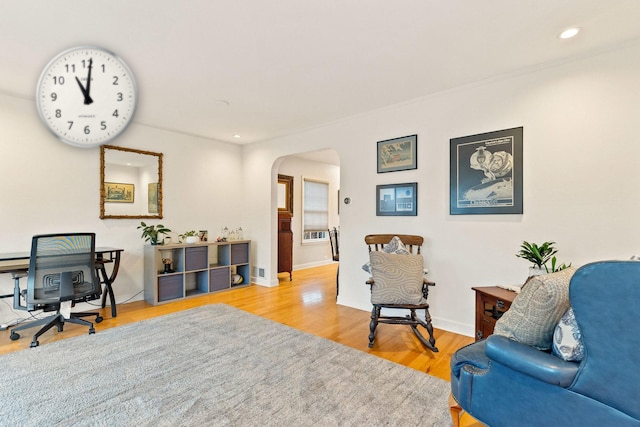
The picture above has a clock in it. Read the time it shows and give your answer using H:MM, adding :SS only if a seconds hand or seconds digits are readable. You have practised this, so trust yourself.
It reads 11:01
